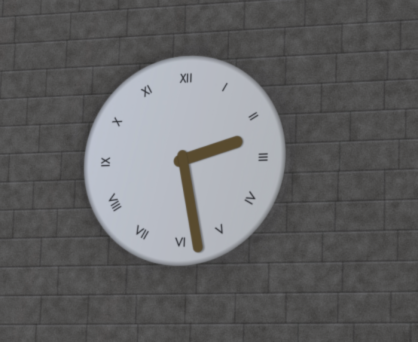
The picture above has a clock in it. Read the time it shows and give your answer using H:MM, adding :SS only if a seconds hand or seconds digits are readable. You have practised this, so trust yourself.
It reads 2:28
